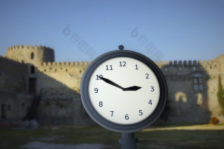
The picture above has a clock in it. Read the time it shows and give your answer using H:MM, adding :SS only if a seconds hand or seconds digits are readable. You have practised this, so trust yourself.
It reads 2:50
